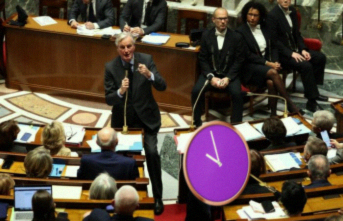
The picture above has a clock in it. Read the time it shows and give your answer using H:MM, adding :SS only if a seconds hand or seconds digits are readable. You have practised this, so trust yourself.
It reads 9:57
